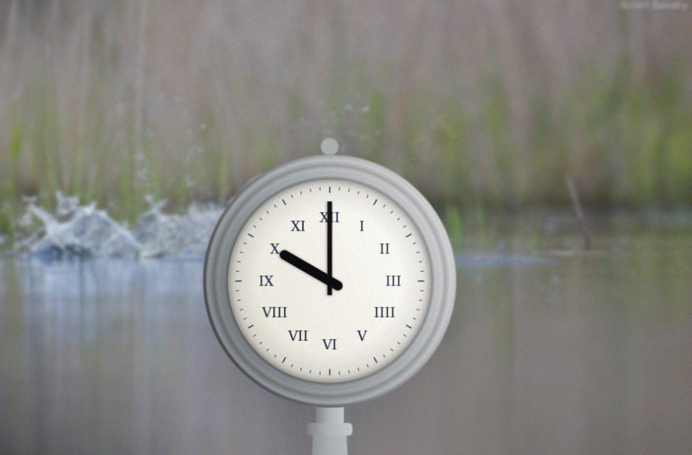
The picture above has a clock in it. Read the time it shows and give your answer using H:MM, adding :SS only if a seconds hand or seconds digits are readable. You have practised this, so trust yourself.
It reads 10:00
